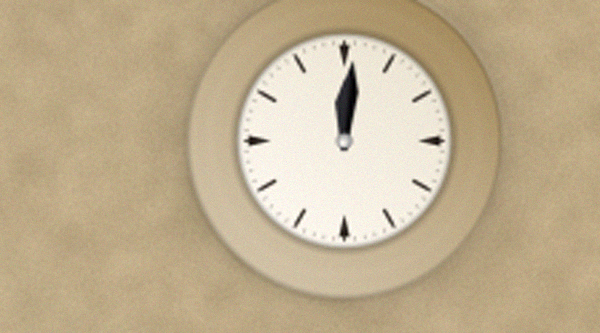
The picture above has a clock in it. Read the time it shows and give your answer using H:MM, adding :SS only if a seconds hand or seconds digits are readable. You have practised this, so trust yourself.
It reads 12:01
